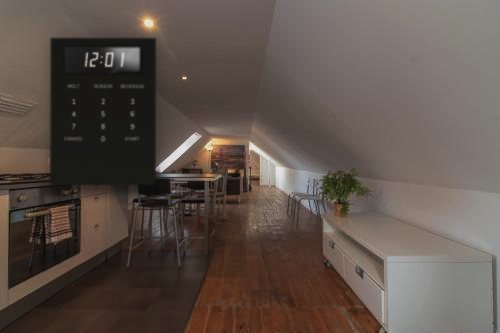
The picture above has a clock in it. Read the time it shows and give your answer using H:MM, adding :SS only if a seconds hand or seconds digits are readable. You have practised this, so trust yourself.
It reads 12:01
